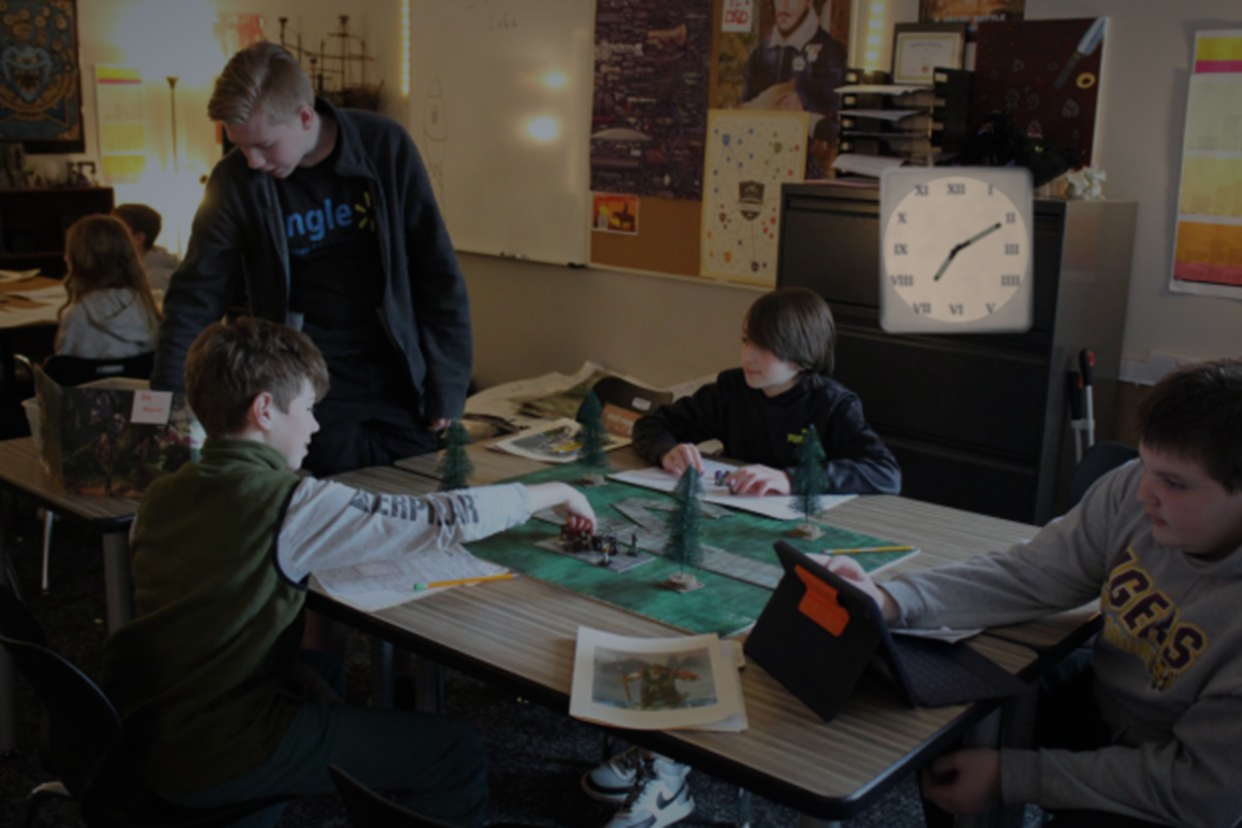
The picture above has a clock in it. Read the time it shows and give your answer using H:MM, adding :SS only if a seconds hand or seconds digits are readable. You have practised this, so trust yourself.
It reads 7:10
